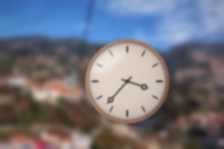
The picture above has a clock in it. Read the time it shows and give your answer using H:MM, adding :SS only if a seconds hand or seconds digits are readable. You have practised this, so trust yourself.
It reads 3:37
